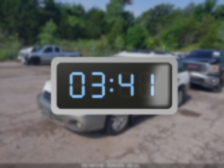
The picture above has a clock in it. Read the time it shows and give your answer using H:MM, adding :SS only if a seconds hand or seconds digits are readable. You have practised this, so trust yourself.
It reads 3:41
